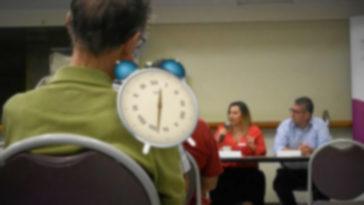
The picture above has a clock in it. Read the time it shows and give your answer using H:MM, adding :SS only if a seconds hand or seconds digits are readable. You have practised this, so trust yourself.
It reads 12:33
